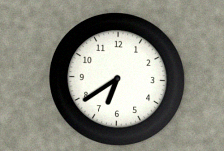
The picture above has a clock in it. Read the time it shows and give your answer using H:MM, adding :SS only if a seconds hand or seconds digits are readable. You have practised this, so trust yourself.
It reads 6:39
